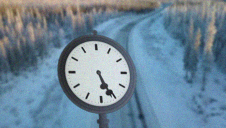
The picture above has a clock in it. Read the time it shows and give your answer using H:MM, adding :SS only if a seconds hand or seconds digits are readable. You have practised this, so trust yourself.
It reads 5:26
